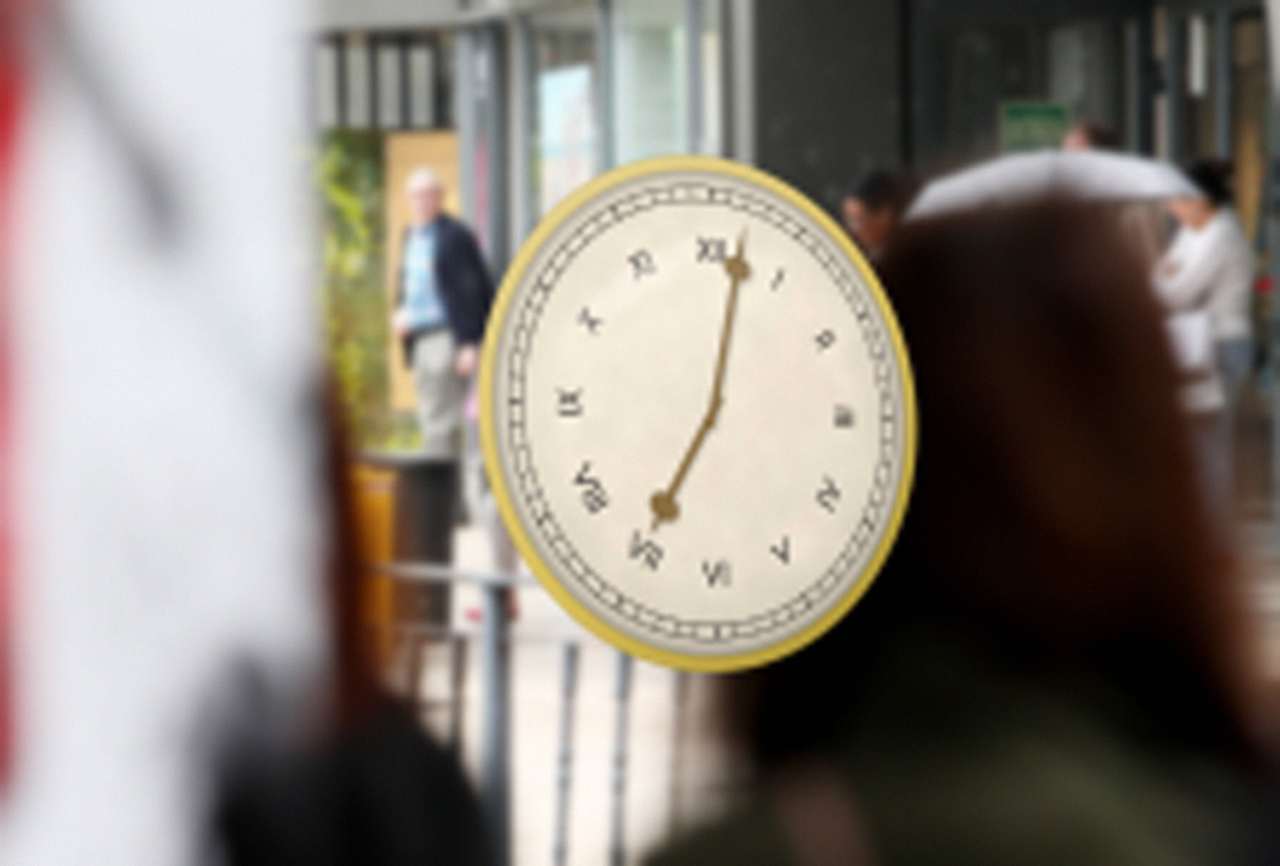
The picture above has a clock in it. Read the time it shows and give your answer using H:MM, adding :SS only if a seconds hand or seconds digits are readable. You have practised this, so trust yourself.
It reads 7:02
